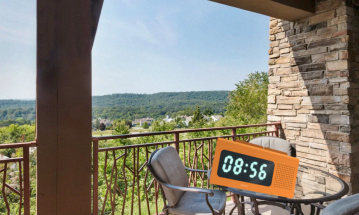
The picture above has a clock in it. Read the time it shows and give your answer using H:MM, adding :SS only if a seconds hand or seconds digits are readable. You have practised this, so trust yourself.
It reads 8:56
